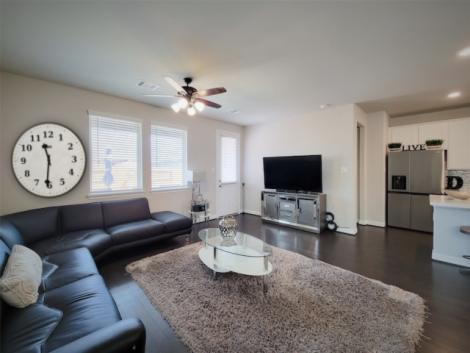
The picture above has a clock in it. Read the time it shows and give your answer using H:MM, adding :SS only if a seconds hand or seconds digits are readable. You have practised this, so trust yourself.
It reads 11:31
